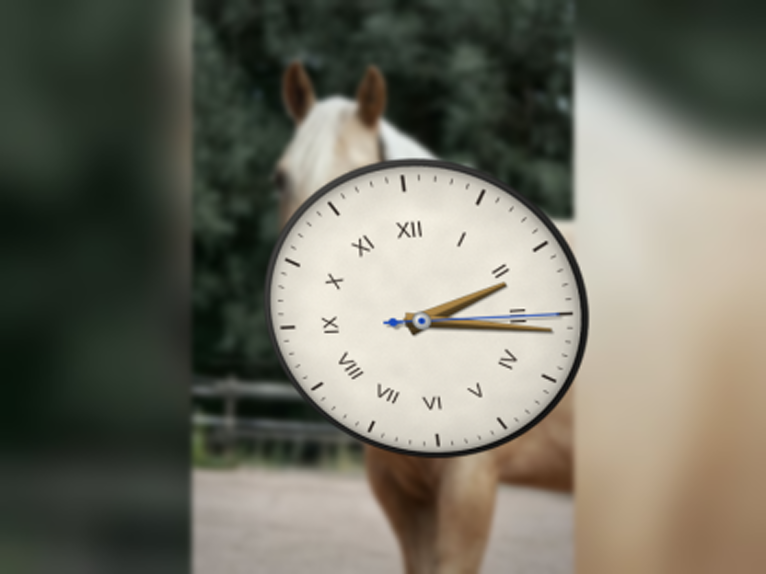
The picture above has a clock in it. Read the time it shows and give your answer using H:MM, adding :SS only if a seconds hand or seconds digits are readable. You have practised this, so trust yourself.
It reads 2:16:15
